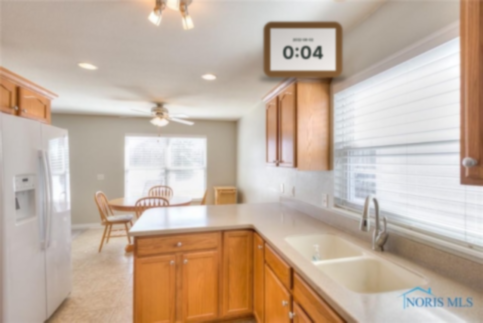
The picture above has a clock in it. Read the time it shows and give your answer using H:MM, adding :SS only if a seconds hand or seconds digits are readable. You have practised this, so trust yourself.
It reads 0:04
